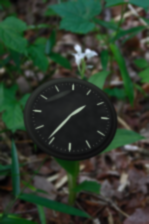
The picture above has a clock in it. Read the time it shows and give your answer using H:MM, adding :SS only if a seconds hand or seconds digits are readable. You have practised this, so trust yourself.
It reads 1:36
